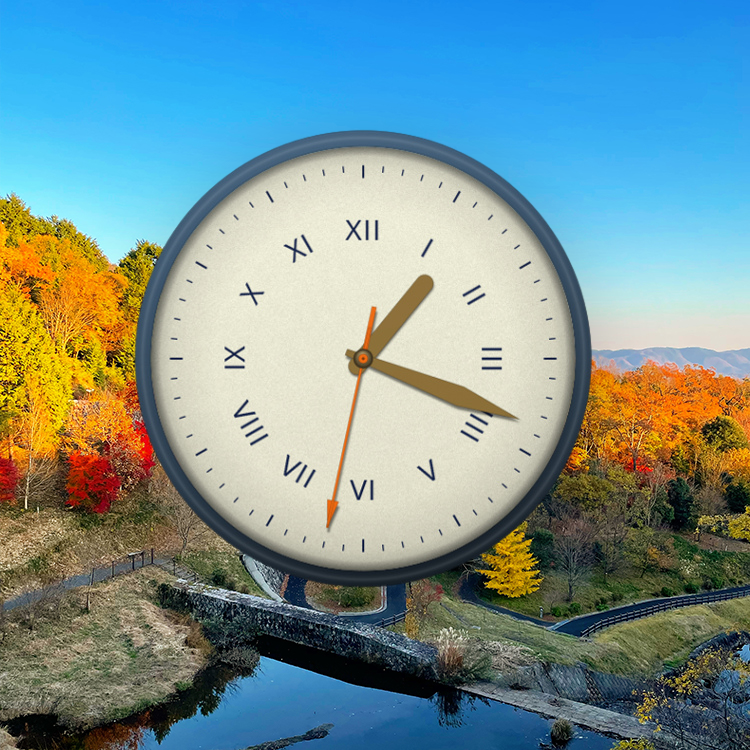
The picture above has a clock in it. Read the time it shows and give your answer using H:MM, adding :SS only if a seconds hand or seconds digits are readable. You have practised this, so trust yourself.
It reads 1:18:32
